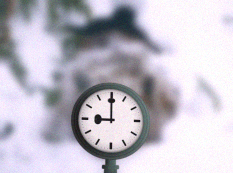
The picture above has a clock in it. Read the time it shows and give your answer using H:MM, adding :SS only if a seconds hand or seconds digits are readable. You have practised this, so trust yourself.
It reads 9:00
